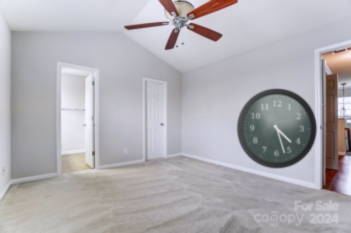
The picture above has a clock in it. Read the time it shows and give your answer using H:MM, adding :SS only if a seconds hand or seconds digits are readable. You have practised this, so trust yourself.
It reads 4:27
